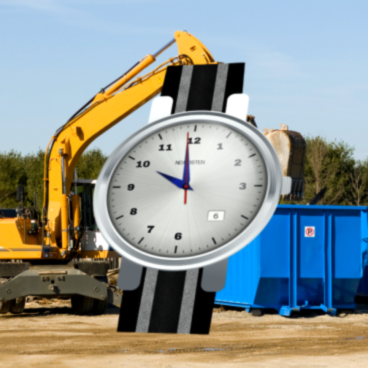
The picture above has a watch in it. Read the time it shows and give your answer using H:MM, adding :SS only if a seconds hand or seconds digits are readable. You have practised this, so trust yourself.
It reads 9:58:59
